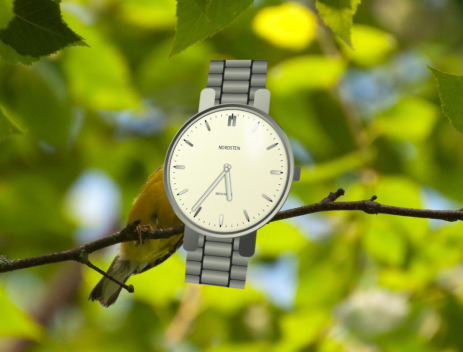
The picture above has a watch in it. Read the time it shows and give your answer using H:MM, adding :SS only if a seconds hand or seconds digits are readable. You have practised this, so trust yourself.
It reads 5:36
